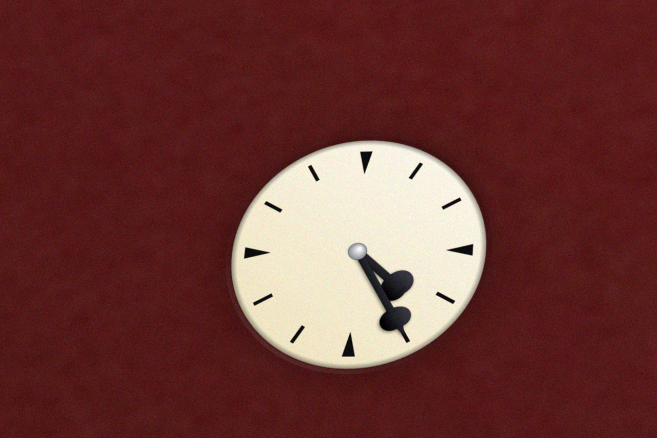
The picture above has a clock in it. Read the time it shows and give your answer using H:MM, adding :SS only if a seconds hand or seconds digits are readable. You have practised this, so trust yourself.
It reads 4:25
